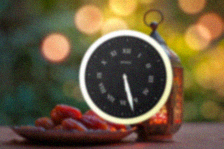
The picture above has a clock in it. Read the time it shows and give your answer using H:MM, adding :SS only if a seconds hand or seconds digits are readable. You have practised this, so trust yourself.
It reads 5:27
